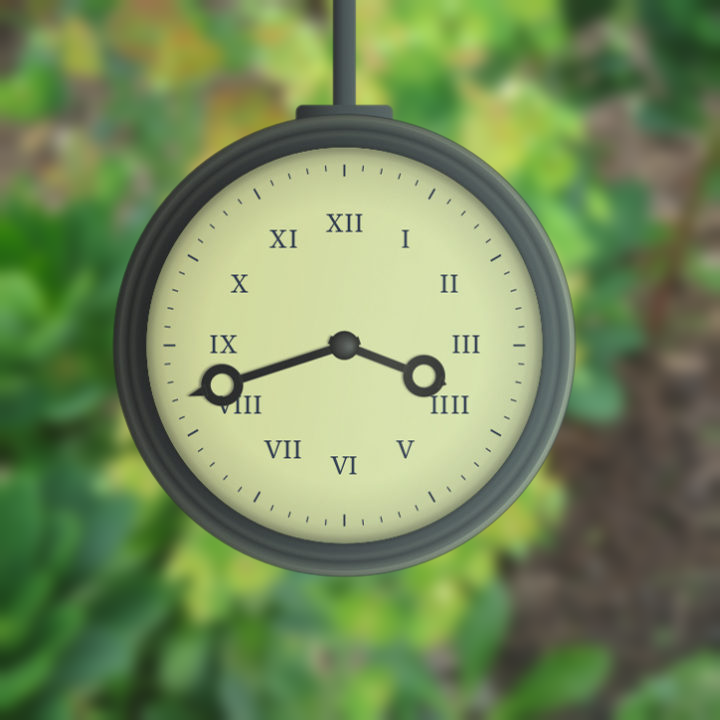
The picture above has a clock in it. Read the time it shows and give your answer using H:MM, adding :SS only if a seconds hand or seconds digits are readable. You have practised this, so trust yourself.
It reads 3:42
